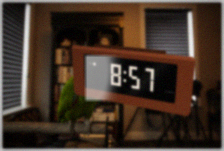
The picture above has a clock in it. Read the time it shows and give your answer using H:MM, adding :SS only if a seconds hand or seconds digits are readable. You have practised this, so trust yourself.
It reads 8:57
